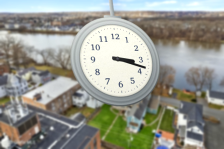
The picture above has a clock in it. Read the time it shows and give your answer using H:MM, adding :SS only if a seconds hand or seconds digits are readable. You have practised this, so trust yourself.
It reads 3:18
